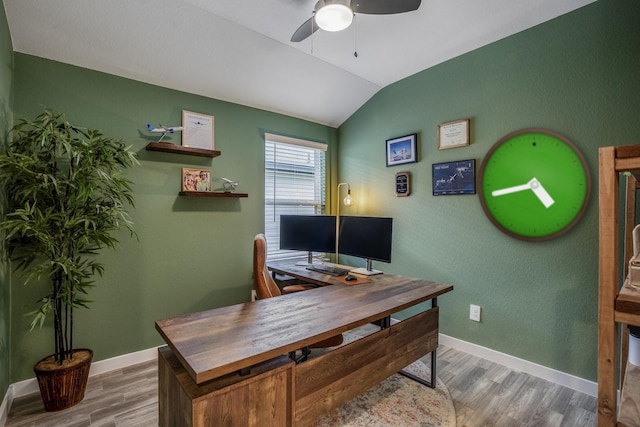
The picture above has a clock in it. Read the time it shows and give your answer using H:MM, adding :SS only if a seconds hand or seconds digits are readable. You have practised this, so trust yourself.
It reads 4:43
